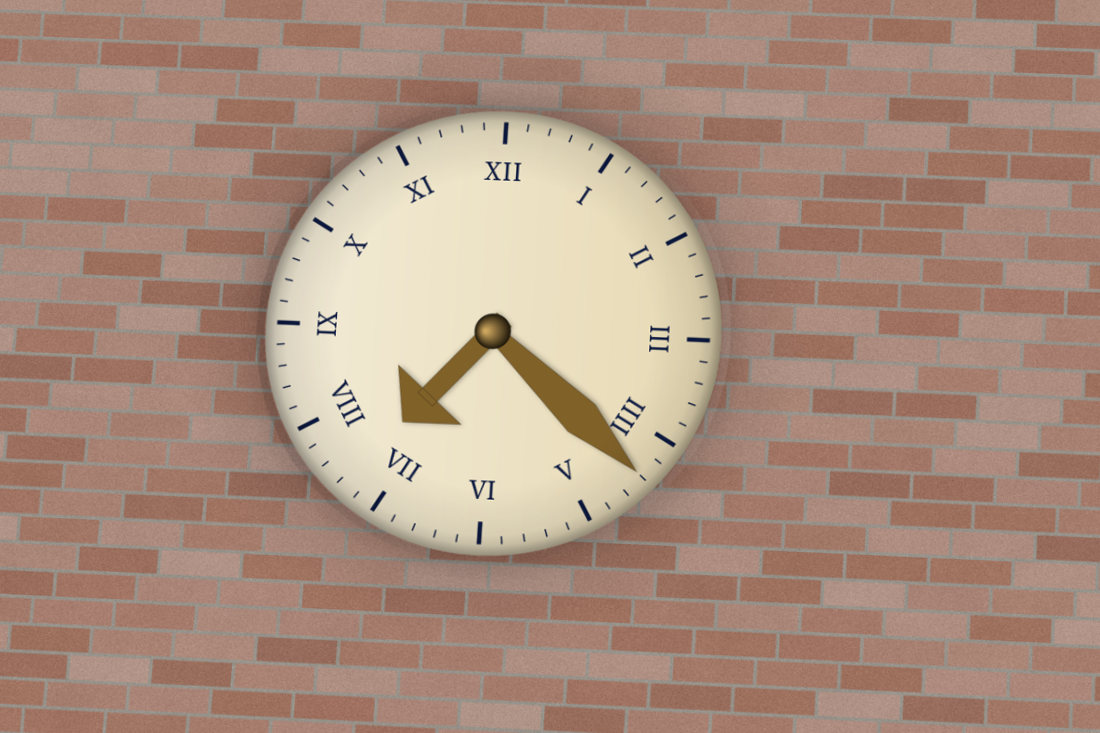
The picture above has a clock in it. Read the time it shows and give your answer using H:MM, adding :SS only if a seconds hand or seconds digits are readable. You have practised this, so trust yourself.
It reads 7:22
